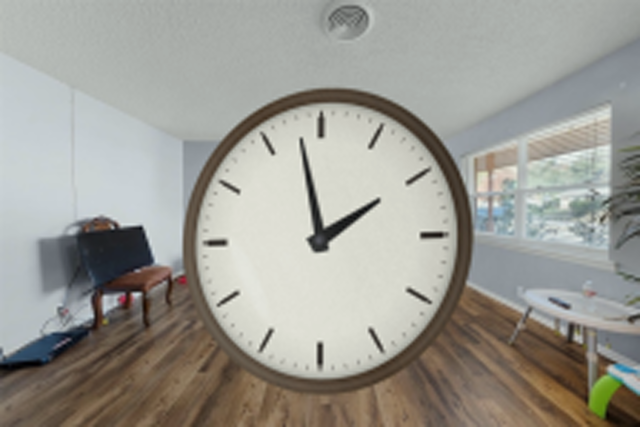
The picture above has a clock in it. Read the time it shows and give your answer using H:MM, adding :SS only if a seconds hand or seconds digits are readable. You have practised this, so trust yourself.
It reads 1:58
